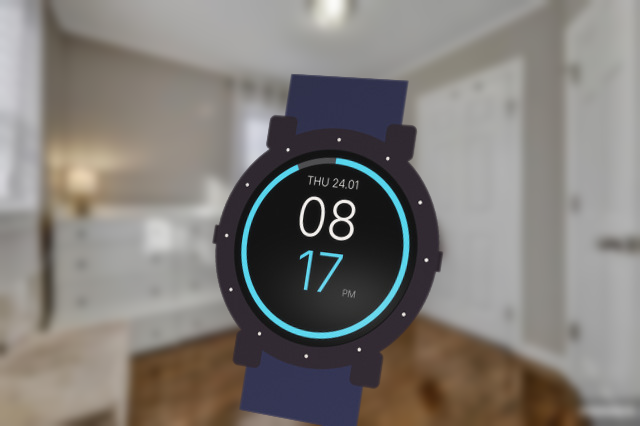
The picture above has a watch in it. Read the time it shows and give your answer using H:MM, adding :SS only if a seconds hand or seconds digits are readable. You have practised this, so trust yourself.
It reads 8:17
